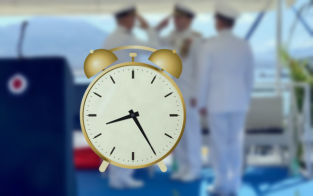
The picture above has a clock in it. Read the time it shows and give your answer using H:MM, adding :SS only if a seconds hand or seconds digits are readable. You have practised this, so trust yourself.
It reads 8:25
